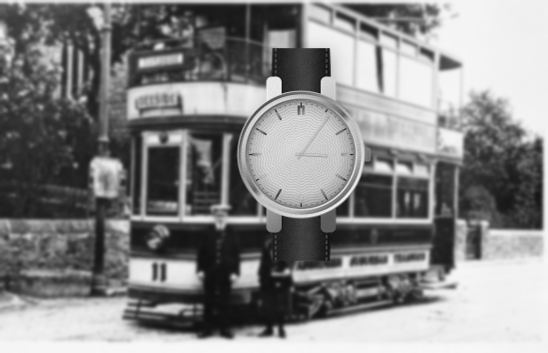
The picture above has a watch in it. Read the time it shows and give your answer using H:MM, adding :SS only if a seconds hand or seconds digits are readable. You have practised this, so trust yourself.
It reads 3:06
